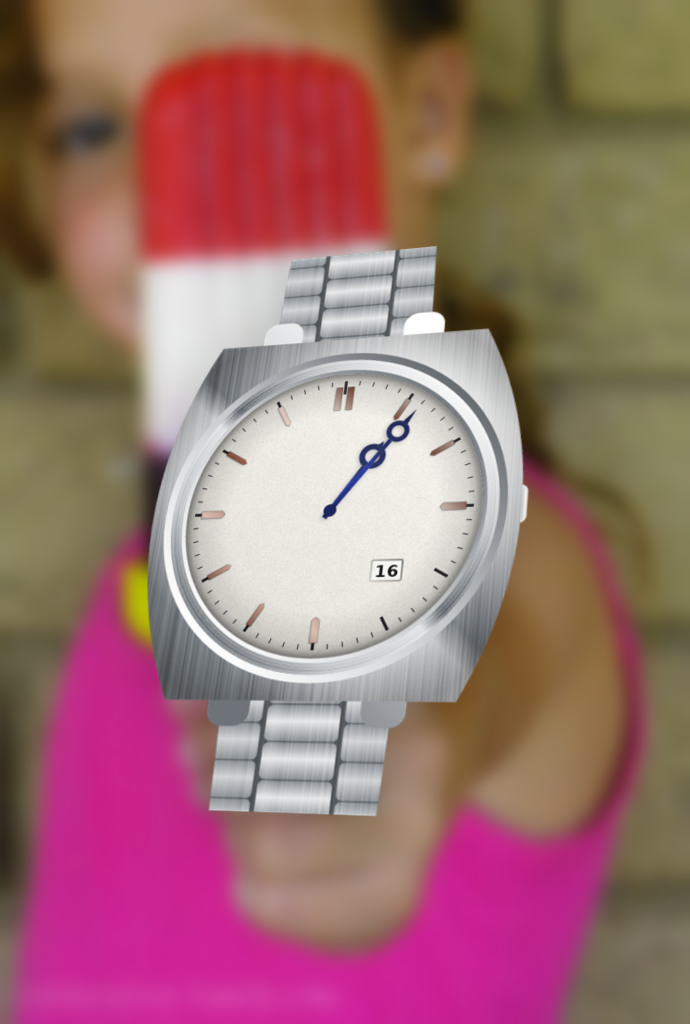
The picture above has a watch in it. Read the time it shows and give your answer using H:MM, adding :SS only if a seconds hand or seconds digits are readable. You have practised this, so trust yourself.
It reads 1:06
